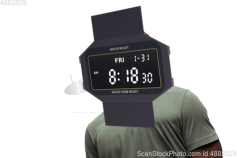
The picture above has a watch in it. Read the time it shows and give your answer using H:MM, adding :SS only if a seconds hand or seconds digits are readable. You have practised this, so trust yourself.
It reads 8:18:30
